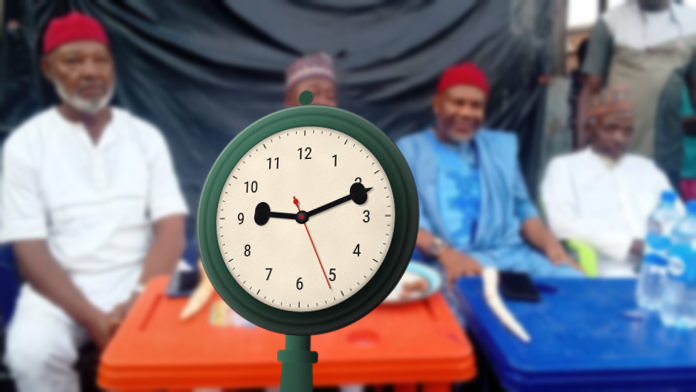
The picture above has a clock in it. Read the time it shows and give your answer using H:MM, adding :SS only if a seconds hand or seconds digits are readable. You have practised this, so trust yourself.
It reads 9:11:26
